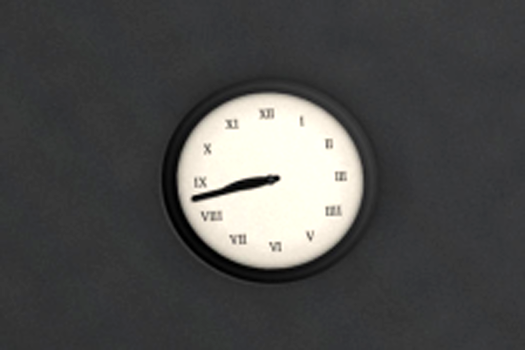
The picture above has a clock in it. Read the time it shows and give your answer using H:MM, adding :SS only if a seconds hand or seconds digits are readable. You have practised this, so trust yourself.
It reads 8:43
